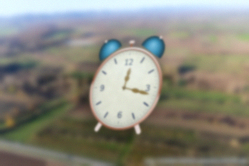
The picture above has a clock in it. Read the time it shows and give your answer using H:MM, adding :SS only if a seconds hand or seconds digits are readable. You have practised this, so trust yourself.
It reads 12:17
